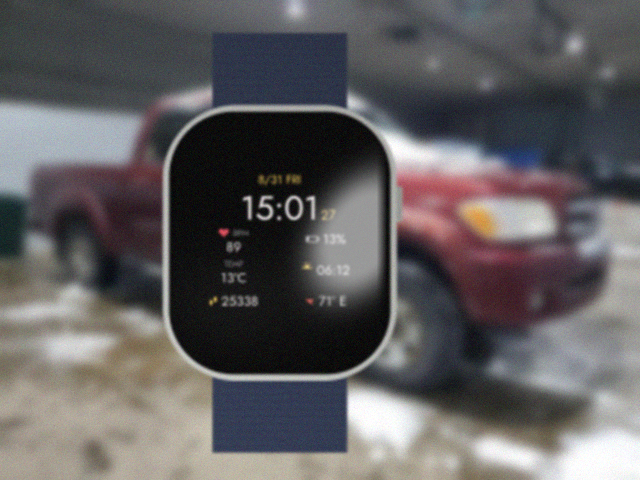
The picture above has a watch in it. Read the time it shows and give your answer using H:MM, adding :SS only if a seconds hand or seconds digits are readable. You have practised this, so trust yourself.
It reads 15:01
